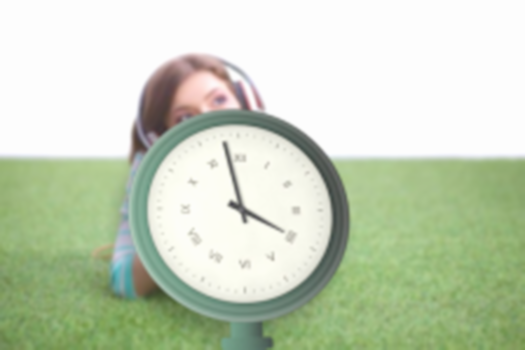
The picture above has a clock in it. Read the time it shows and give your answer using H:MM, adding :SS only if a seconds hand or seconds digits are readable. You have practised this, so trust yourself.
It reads 3:58
